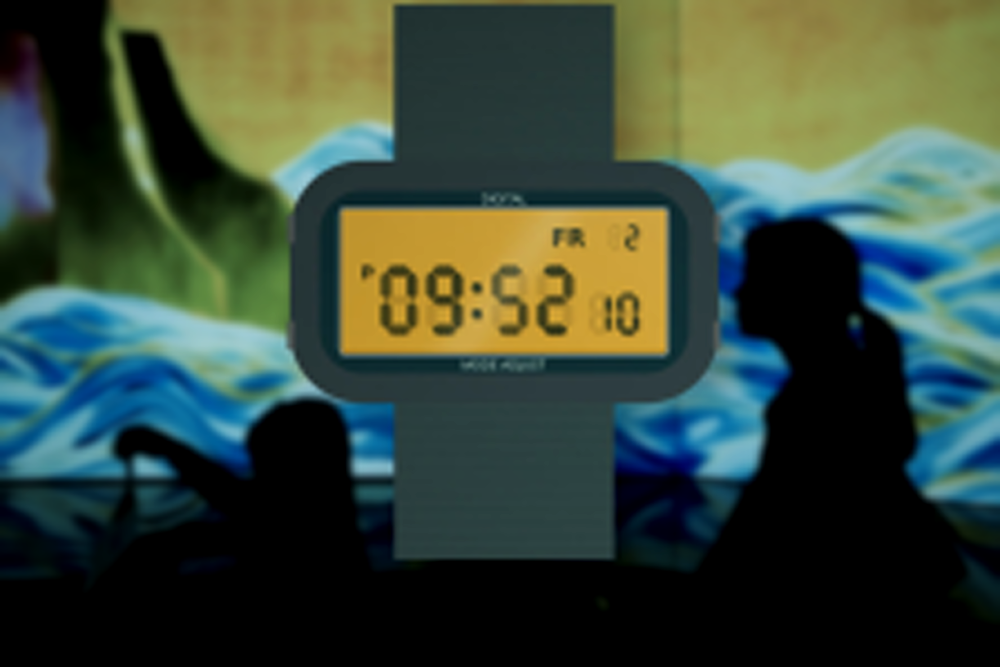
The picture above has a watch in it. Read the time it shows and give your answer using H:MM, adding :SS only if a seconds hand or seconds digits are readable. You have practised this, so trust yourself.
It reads 9:52:10
